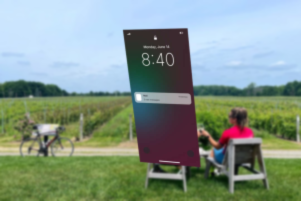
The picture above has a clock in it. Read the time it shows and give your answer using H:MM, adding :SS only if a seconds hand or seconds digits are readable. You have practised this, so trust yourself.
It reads 8:40
